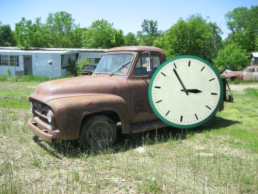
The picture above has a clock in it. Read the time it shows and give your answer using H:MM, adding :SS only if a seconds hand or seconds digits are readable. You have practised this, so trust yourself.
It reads 2:54
